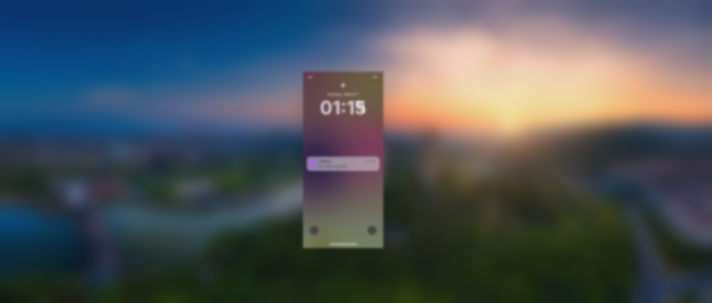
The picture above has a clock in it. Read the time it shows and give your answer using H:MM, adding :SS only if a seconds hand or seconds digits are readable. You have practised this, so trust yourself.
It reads 1:15
